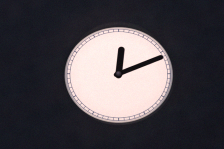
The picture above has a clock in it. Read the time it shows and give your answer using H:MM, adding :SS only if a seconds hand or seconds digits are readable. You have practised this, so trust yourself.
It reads 12:11
